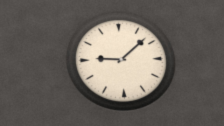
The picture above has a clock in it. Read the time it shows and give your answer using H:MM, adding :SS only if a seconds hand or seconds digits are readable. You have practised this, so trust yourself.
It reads 9:08
